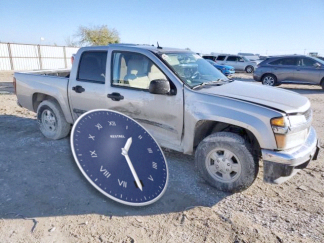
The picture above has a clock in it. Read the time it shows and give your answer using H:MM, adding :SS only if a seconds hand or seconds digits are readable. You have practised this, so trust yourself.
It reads 1:30
